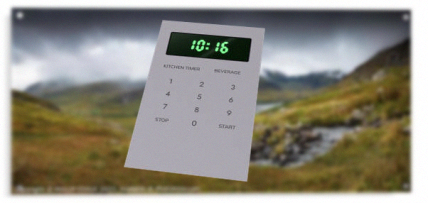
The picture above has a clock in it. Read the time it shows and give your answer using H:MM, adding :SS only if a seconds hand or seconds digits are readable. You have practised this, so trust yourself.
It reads 10:16
